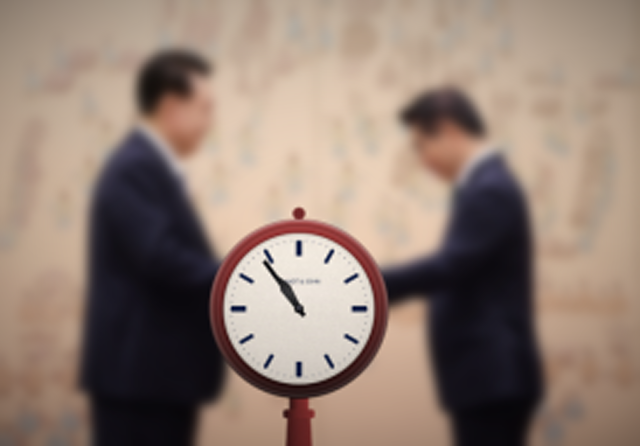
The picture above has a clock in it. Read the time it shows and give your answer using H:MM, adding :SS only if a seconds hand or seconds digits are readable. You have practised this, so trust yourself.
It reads 10:54
